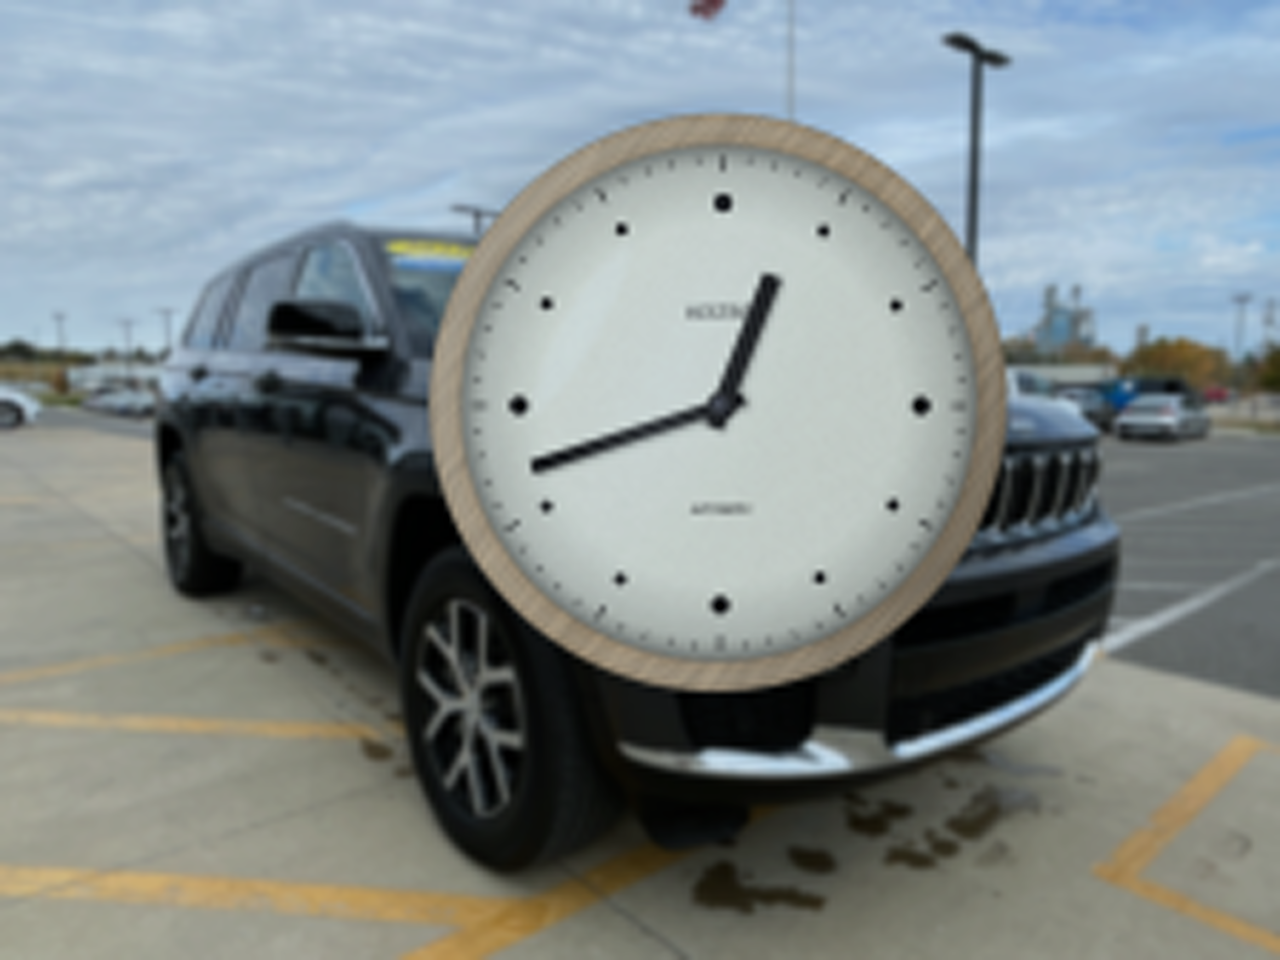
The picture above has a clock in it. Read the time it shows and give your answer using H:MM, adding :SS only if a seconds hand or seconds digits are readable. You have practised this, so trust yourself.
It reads 12:42
